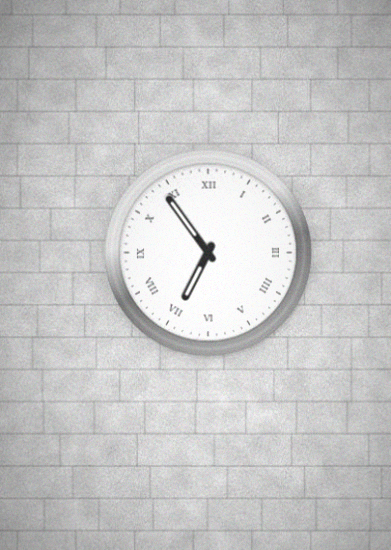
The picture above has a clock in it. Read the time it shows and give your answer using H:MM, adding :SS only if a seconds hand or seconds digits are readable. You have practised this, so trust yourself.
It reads 6:54
